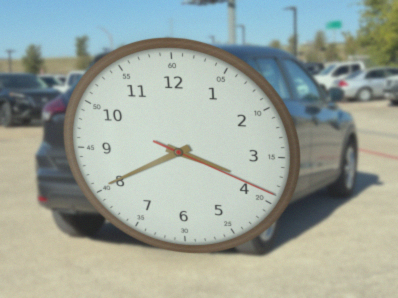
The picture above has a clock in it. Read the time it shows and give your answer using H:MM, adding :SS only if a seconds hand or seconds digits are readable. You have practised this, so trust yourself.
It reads 3:40:19
